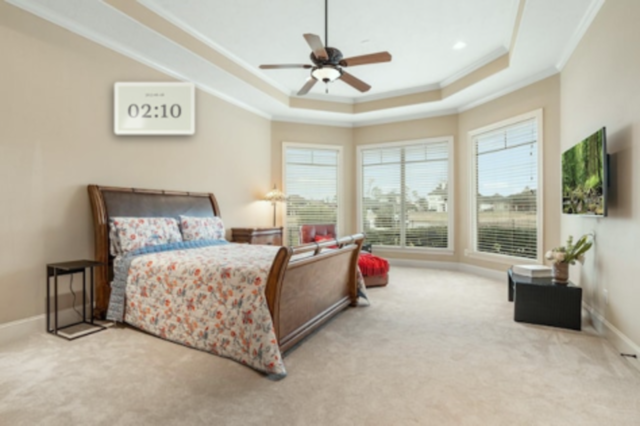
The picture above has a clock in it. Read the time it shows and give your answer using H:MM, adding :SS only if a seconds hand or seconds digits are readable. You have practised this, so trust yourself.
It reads 2:10
